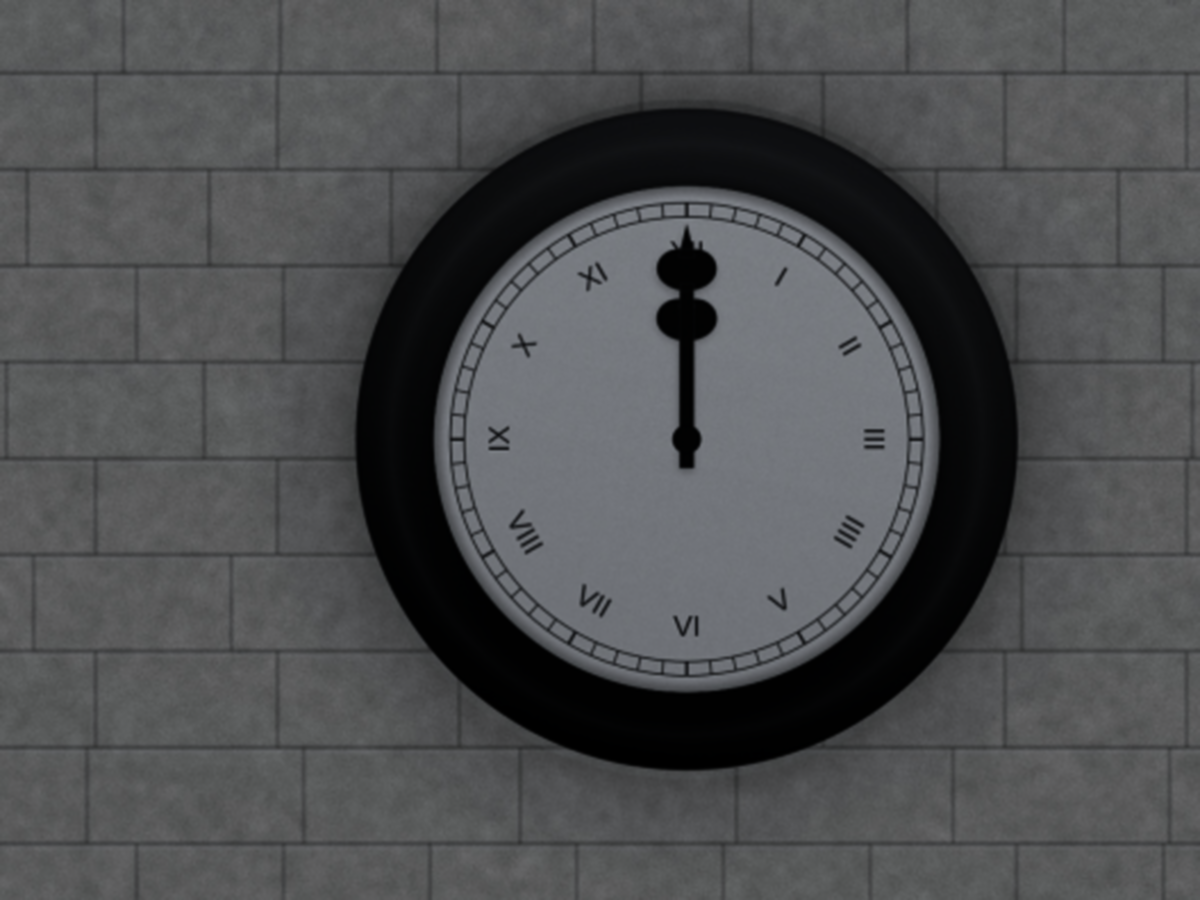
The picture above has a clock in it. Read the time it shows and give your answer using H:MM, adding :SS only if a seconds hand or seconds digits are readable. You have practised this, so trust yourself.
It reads 12:00
